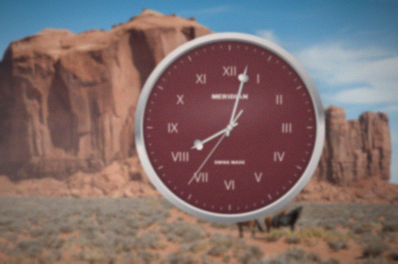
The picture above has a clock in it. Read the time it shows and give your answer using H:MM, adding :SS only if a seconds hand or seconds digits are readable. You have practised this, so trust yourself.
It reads 8:02:36
